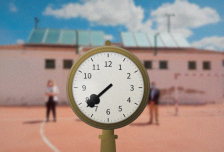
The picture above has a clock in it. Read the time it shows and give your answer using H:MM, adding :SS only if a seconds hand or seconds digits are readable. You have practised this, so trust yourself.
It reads 7:38
